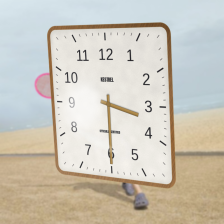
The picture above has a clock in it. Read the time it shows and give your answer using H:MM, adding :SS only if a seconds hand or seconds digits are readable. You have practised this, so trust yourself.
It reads 3:30
